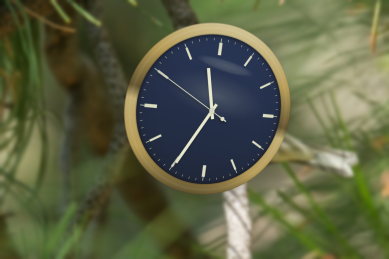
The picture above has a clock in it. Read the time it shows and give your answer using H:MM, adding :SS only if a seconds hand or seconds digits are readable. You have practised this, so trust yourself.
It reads 11:34:50
